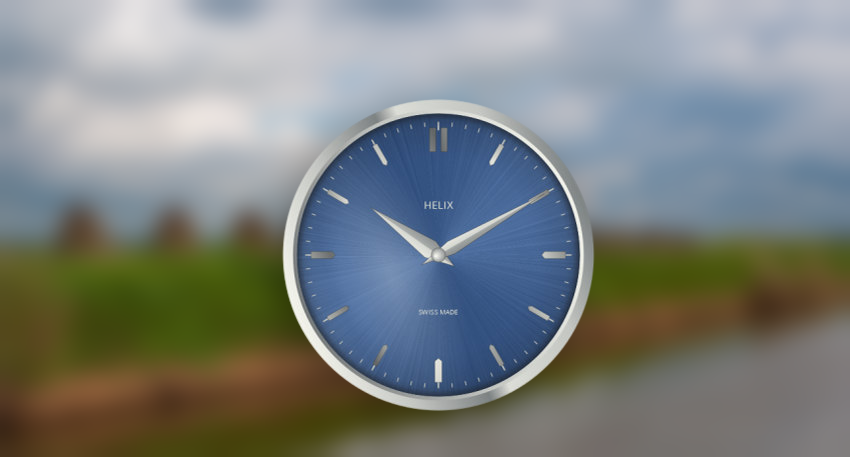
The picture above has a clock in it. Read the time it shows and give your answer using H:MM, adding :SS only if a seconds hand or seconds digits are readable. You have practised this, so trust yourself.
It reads 10:10
